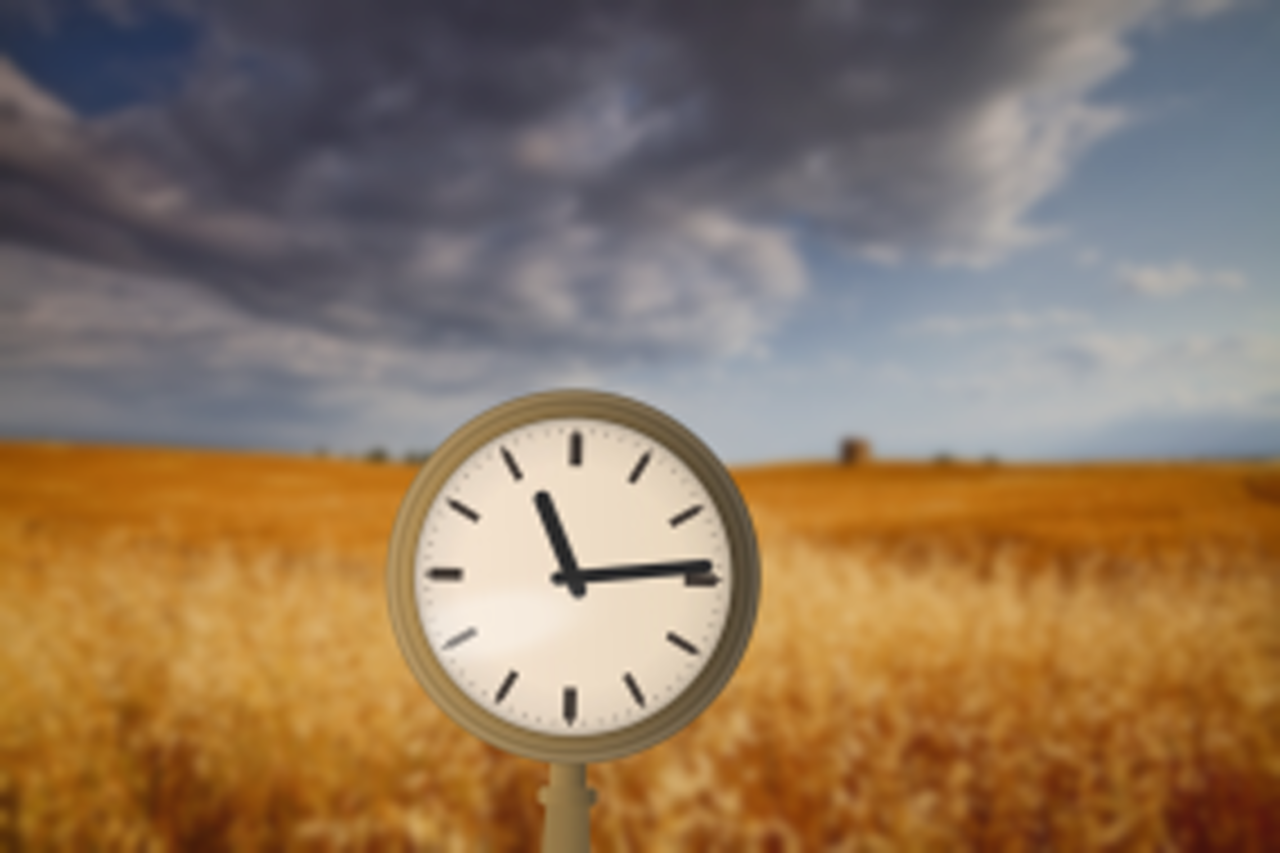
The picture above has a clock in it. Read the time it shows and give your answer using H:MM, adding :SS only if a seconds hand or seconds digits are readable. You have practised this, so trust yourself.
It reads 11:14
